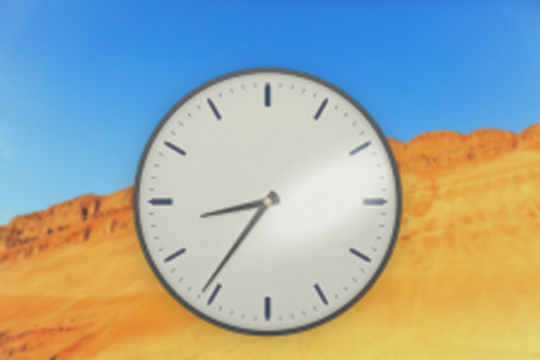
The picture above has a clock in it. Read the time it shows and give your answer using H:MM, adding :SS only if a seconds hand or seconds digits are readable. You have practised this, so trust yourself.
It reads 8:36
